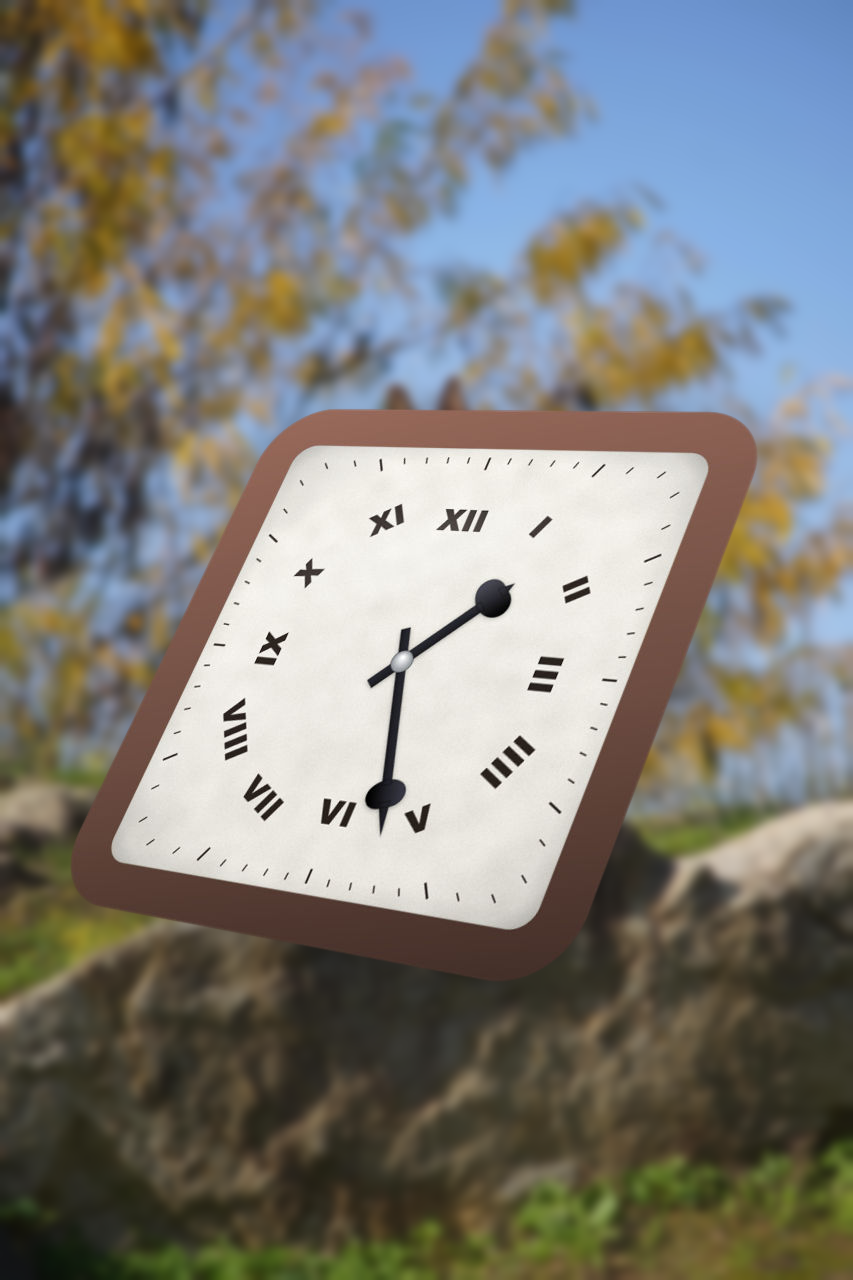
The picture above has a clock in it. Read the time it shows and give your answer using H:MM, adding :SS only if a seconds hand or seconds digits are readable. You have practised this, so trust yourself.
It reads 1:27
